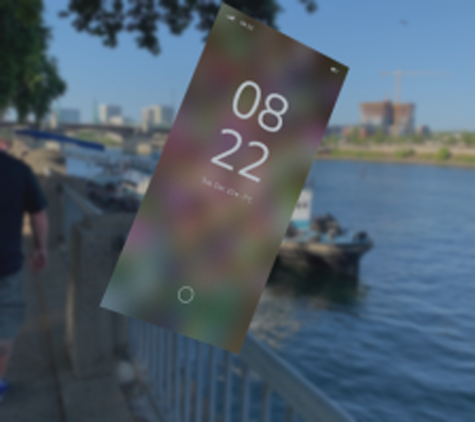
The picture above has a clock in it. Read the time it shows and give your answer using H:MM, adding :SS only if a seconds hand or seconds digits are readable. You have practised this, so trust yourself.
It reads 8:22
